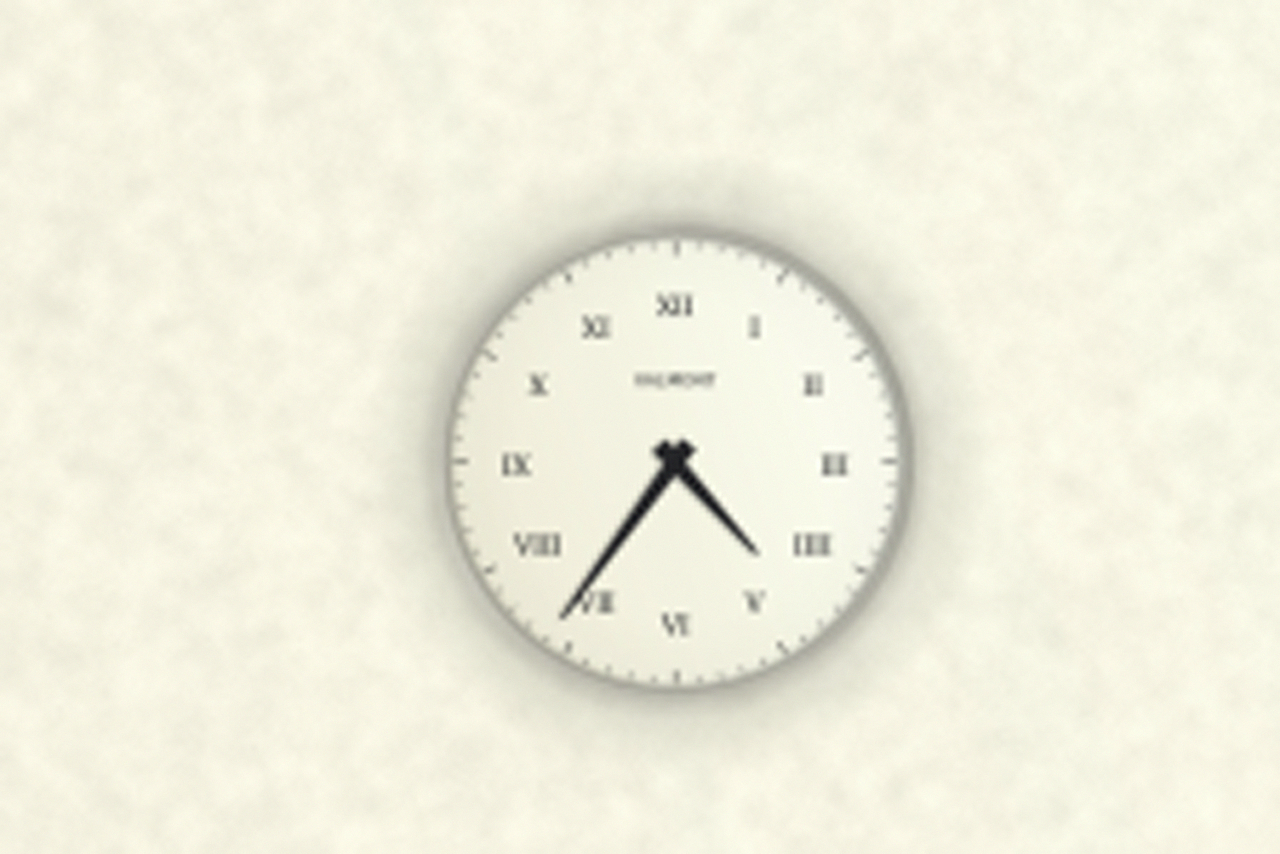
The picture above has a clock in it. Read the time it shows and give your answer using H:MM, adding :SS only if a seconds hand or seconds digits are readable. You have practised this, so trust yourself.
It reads 4:36
